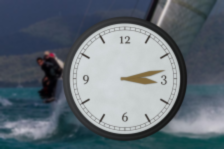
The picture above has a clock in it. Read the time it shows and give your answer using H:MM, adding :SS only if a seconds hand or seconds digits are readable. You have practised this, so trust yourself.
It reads 3:13
